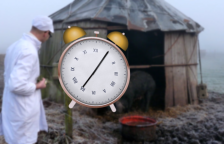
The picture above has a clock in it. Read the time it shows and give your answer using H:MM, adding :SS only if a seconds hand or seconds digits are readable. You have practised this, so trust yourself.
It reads 7:05
